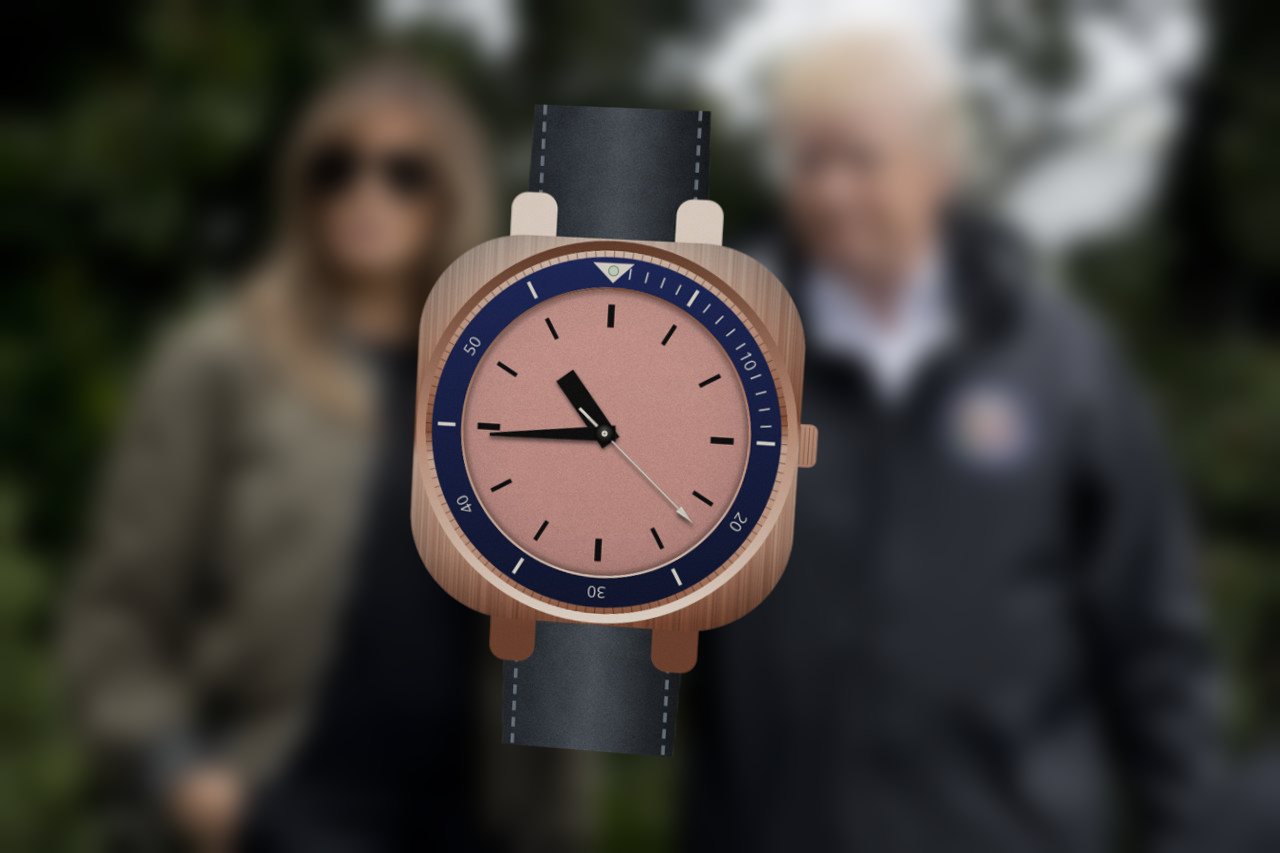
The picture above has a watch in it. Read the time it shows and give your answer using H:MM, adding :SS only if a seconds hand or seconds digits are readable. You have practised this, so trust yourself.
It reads 10:44:22
